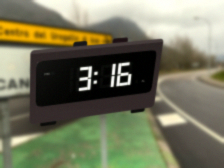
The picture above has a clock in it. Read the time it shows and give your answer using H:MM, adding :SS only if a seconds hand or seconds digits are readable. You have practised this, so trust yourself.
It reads 3:16
